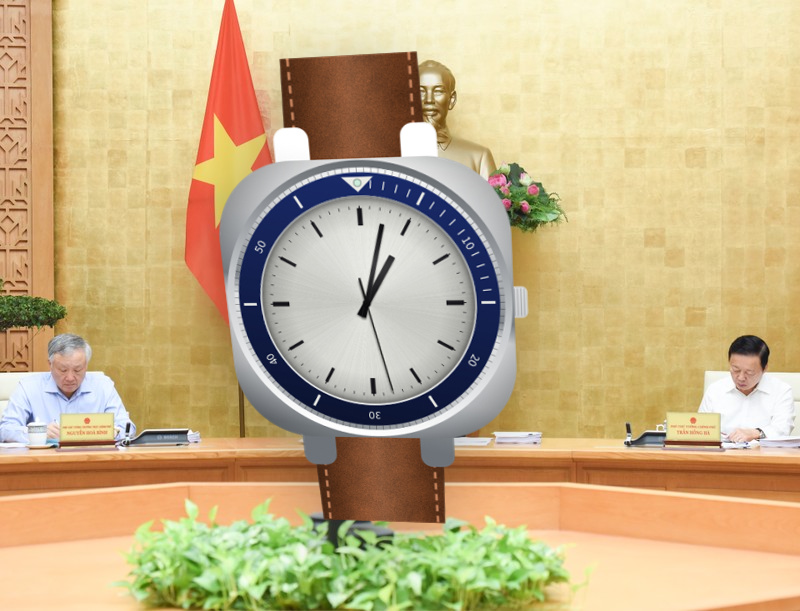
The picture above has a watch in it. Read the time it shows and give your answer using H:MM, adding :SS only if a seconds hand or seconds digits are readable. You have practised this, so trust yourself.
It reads 1:02:28
